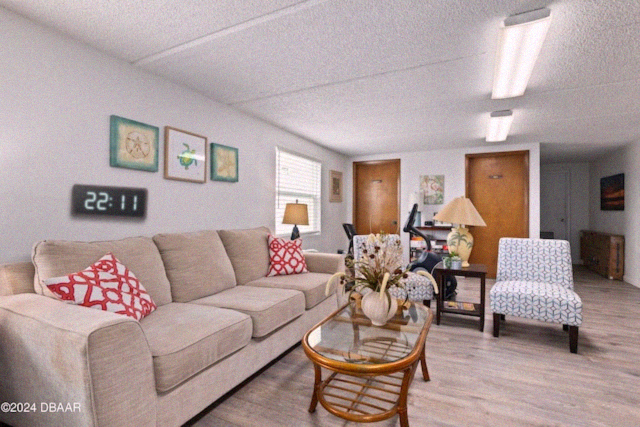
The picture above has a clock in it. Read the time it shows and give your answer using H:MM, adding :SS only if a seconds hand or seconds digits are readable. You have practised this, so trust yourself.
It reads 22:11
